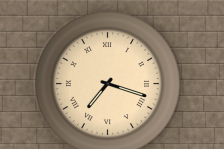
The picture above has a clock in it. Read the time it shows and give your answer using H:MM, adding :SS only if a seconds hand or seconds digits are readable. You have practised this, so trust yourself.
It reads 7:18
